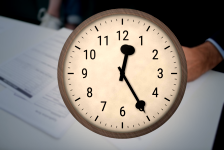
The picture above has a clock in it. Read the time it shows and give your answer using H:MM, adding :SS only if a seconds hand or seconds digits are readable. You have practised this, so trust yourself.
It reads 12:25
